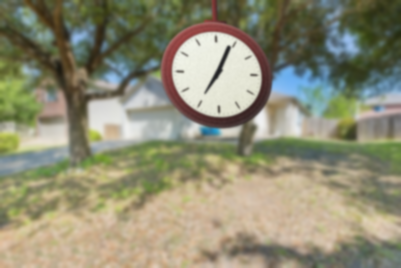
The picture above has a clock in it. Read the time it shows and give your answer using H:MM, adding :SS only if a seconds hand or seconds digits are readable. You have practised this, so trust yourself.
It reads 7:04
